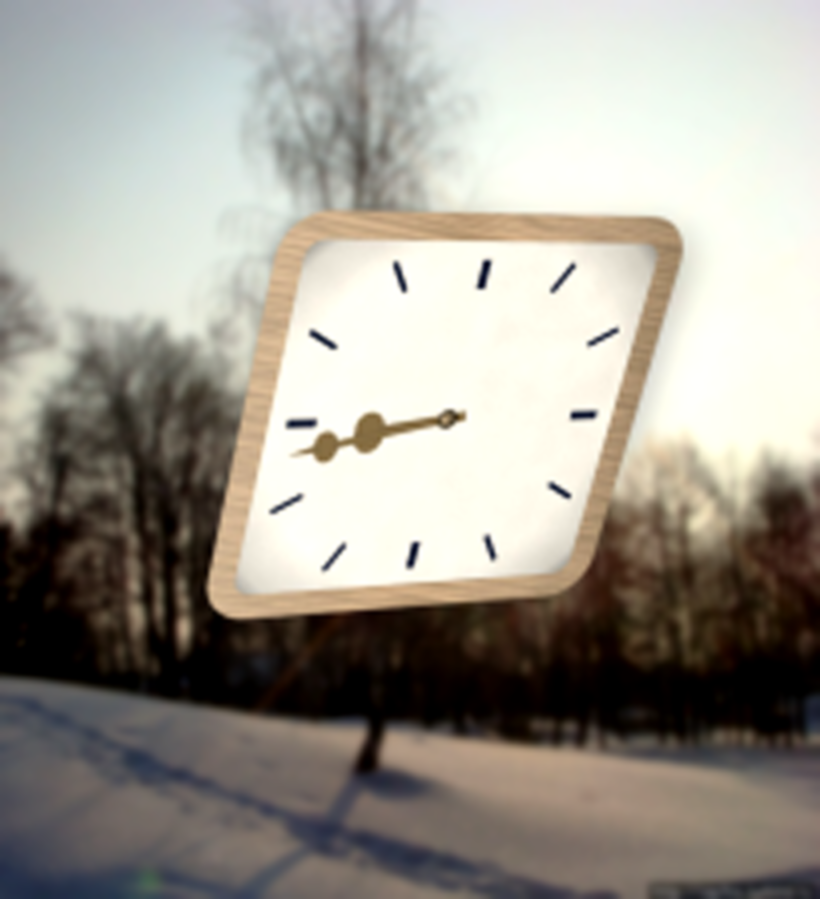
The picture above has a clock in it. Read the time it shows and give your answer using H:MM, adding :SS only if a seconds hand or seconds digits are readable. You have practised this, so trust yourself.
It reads 8:43
